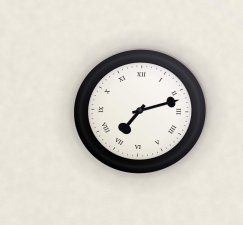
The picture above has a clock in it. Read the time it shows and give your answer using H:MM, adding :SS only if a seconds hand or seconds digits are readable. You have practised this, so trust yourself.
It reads 7:12
